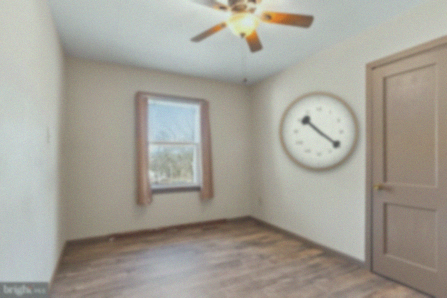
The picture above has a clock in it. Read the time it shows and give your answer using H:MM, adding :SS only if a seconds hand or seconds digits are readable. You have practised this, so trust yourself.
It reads 10:21
